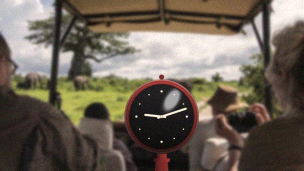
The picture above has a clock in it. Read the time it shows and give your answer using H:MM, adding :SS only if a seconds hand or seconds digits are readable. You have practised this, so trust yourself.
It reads 9:12
